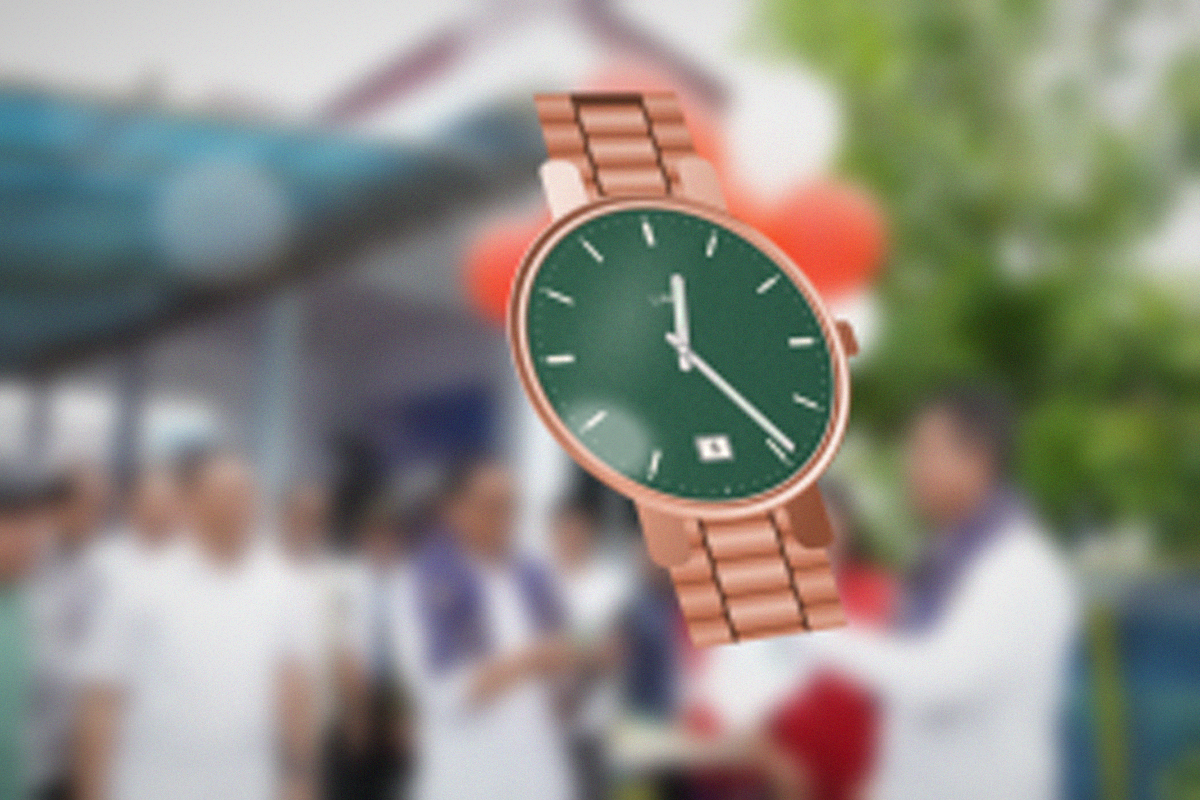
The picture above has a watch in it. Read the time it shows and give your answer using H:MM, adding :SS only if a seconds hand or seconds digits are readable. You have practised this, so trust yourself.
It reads 12:24
